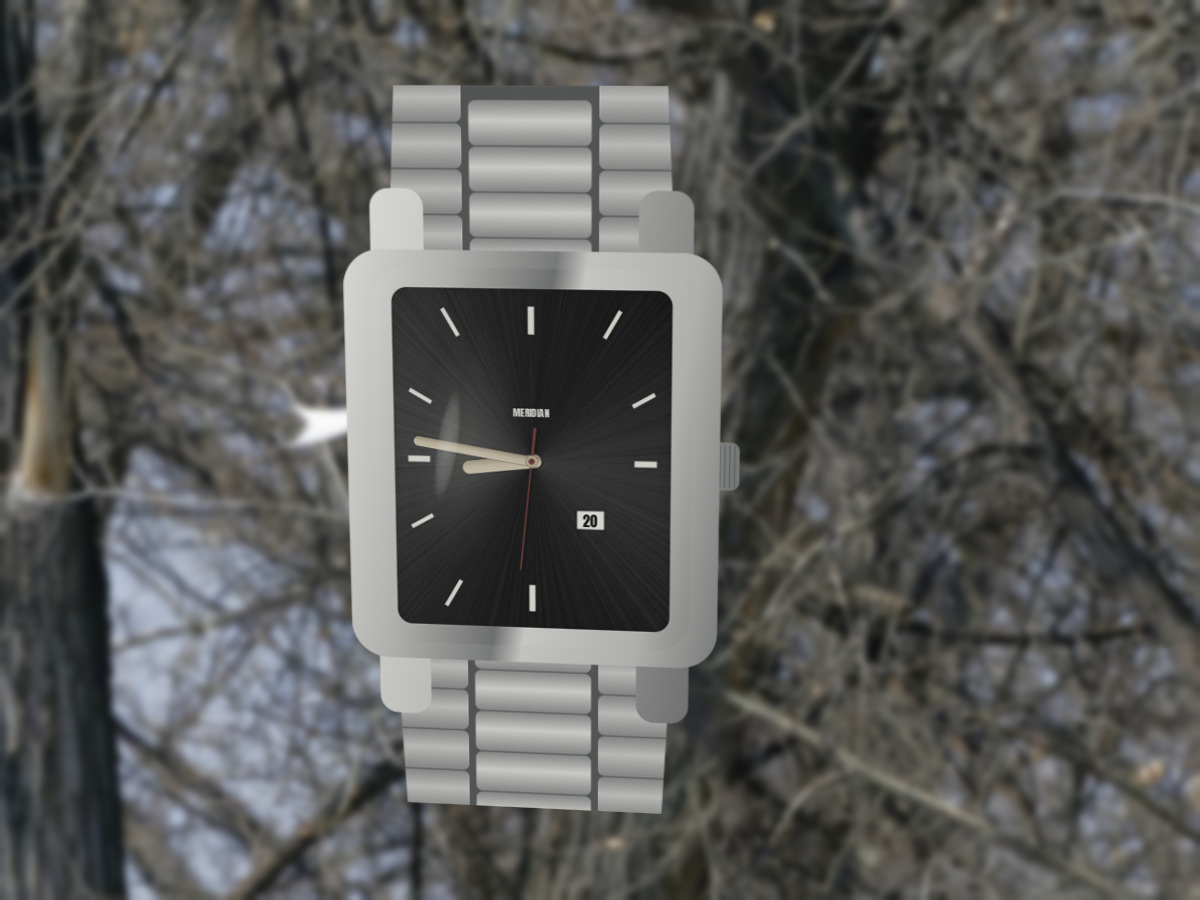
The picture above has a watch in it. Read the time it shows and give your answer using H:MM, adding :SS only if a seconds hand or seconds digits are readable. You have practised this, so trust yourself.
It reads 8:46:31
